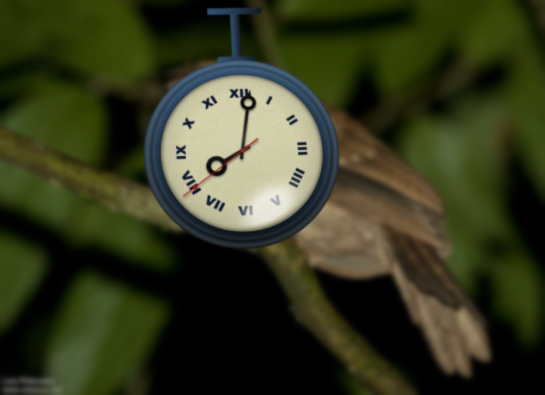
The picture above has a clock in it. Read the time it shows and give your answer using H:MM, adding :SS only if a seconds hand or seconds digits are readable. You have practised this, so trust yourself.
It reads 8:01:39
